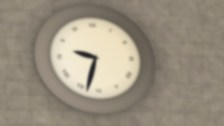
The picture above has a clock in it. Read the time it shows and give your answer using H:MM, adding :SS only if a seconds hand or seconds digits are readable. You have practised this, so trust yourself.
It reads 9:33
